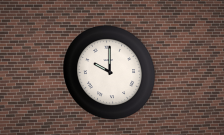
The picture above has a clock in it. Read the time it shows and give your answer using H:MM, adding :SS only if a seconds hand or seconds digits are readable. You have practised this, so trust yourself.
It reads 10:01
